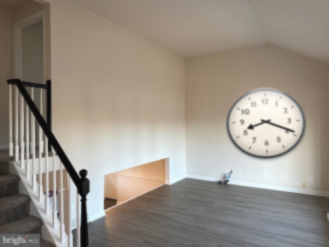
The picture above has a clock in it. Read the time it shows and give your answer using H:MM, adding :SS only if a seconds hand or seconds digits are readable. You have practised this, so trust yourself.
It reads 8:19
